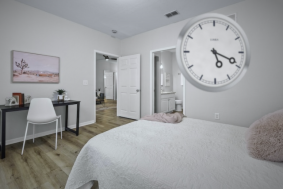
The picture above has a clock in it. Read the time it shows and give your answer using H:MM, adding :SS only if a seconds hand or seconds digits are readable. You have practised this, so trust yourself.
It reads 5:19
